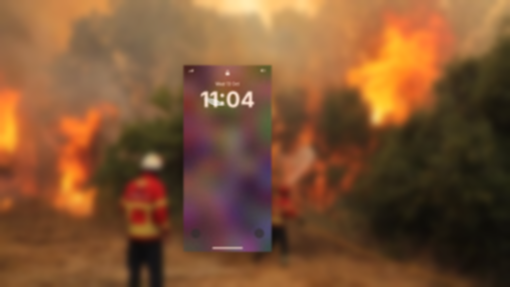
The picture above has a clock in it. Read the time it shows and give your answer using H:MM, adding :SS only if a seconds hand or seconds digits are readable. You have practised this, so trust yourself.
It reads 11:04
